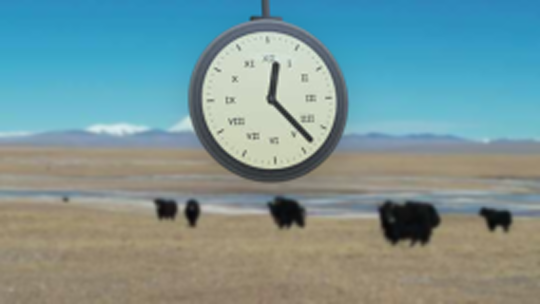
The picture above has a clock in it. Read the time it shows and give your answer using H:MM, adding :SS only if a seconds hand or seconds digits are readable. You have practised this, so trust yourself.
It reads 12:23
